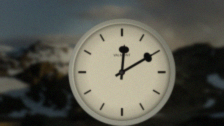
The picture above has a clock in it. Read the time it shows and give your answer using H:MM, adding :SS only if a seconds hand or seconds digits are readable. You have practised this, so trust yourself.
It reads 12:10
